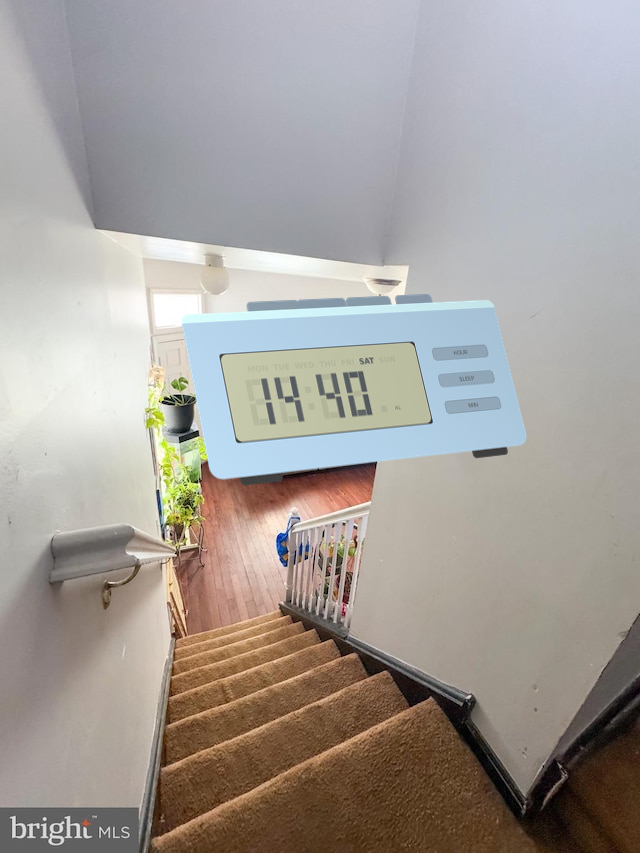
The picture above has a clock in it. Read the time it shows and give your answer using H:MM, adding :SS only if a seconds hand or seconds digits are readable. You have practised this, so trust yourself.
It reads 14:40
